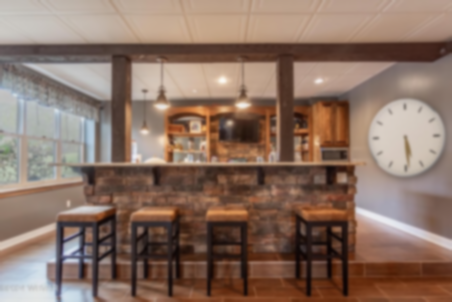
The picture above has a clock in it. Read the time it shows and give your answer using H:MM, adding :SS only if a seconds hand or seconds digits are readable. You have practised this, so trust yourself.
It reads 5:29
